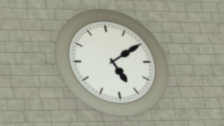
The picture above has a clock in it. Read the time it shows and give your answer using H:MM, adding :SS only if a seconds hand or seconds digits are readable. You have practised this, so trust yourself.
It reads 5:10
